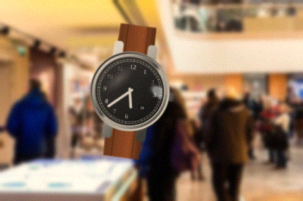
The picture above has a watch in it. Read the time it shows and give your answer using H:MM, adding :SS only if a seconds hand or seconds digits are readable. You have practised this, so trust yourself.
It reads 5:38
